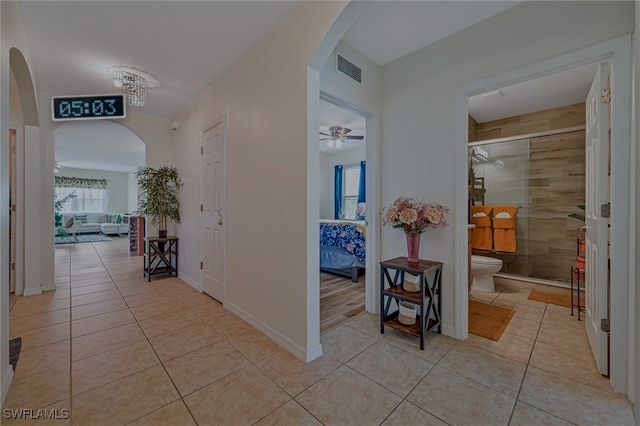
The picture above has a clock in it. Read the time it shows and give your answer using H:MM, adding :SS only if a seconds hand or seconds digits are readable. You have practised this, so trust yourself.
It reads 5:03
